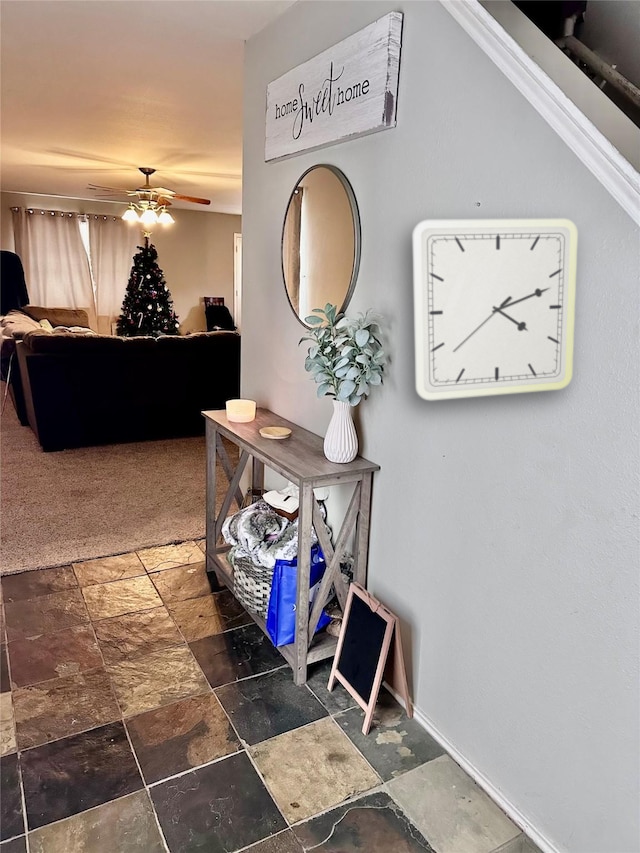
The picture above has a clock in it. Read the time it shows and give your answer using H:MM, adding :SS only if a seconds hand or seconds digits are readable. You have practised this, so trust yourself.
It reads 4:11:38
